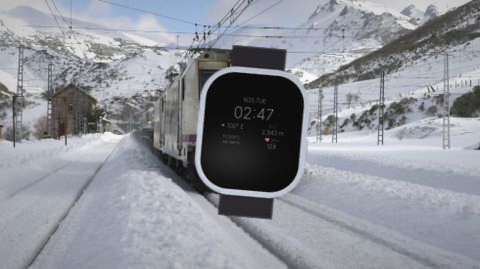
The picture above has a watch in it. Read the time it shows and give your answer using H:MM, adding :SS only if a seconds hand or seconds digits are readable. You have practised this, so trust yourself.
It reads 2:47
